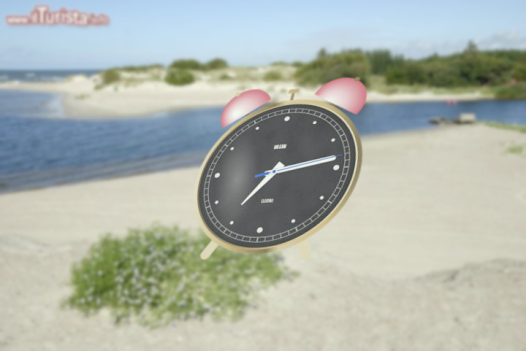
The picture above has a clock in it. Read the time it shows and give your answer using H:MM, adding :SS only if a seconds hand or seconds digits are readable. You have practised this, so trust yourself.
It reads 7:13:13
